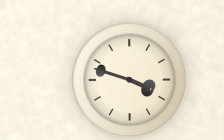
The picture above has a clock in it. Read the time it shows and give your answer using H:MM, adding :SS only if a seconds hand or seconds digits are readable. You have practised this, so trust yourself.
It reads 3:48
